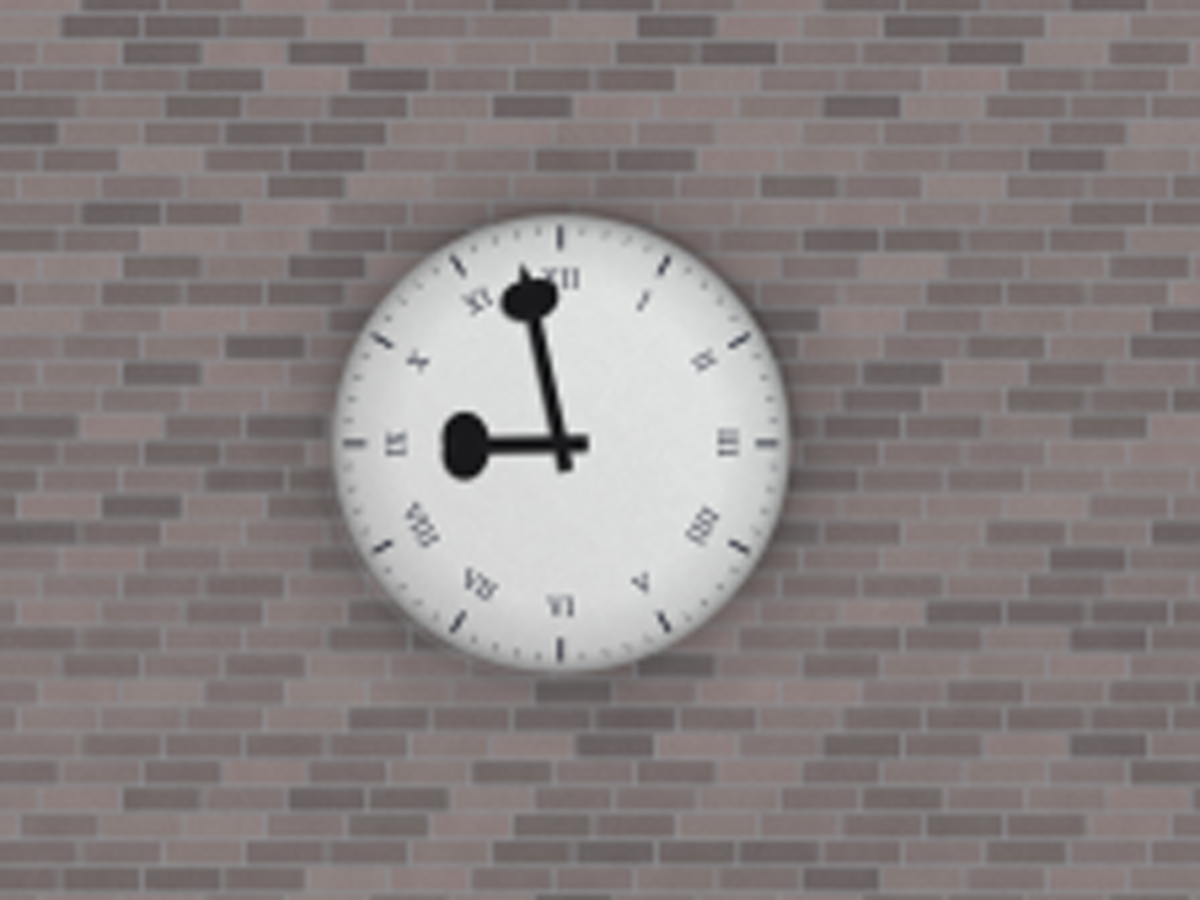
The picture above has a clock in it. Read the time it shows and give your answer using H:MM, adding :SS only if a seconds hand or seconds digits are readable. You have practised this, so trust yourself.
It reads 8:58
